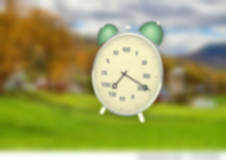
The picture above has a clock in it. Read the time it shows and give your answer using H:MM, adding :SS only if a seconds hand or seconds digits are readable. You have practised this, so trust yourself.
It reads 7:19
